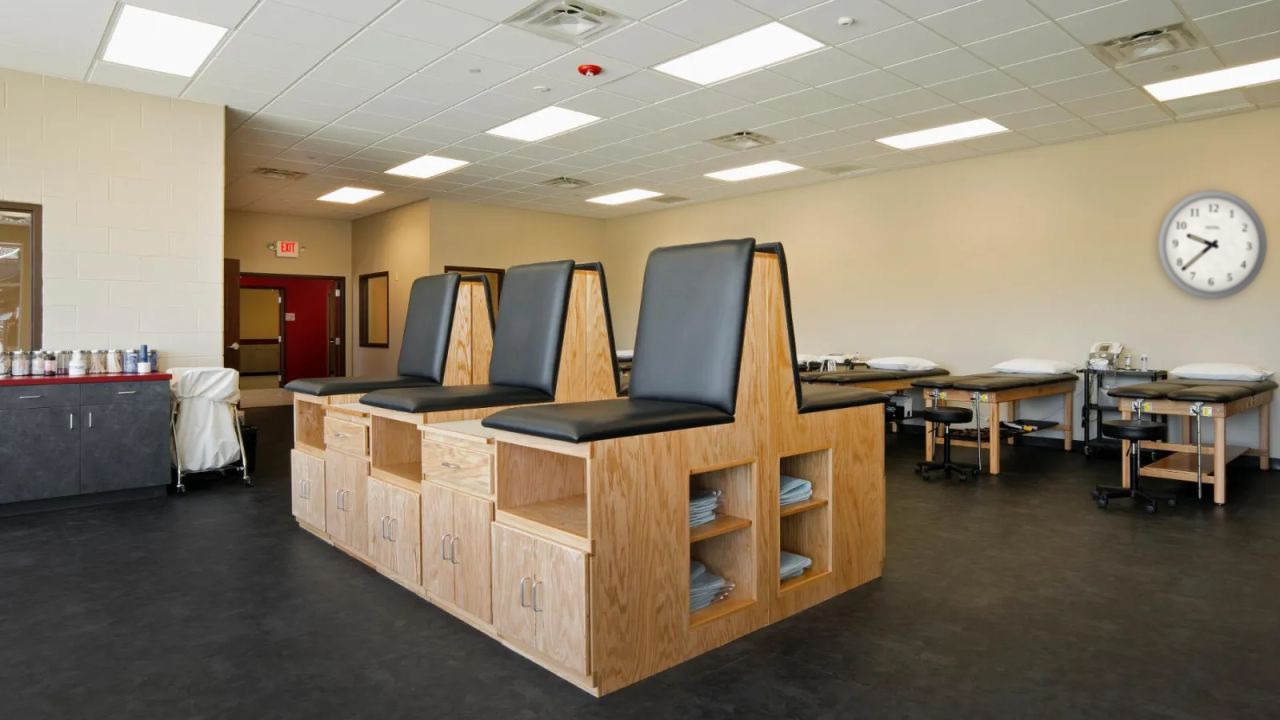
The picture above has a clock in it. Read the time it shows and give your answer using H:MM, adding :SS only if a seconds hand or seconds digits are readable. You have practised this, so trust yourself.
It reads 9:38
